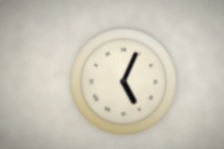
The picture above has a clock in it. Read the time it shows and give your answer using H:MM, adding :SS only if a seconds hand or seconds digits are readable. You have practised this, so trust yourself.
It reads 5:04
